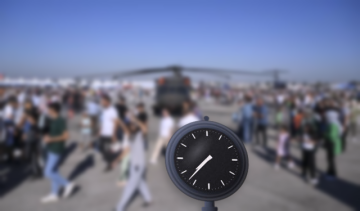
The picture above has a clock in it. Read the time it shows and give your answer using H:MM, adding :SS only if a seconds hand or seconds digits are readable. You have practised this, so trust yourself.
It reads 7:37
